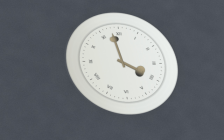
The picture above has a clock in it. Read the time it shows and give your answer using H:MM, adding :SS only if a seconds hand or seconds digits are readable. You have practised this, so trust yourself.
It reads 3:58
